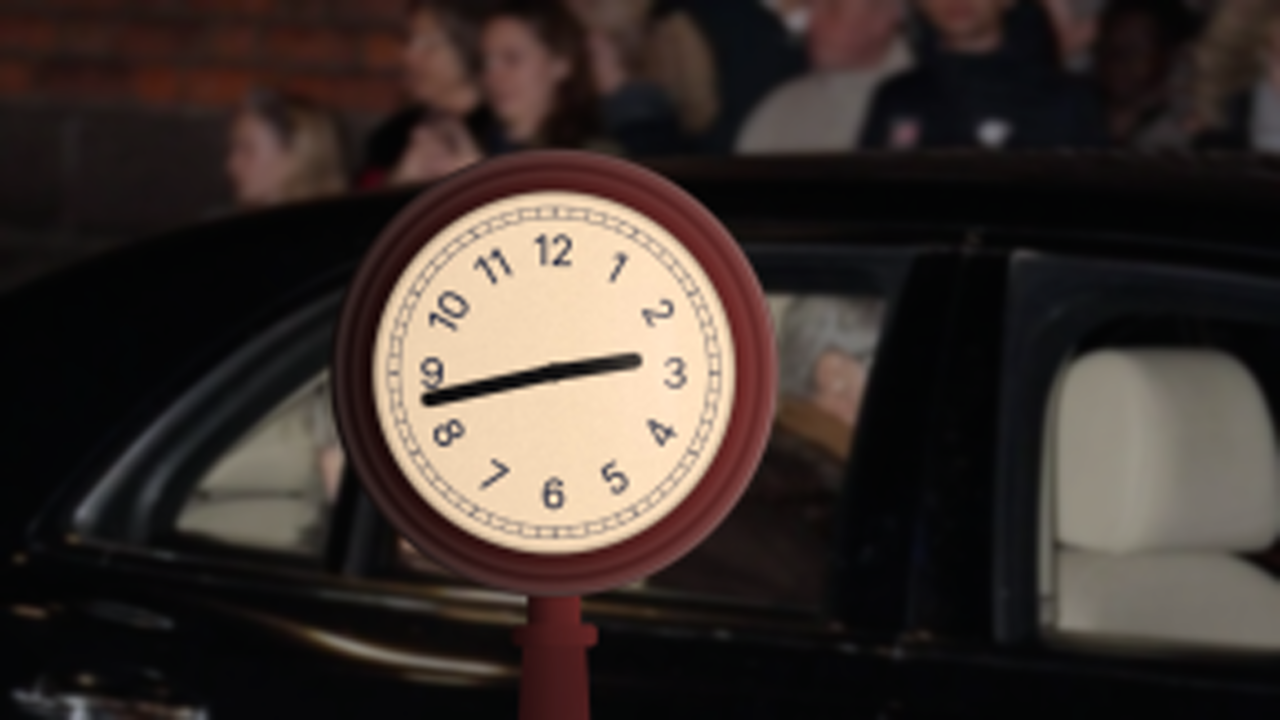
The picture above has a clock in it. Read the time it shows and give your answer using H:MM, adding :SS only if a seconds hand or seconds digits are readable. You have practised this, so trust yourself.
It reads 2:43
